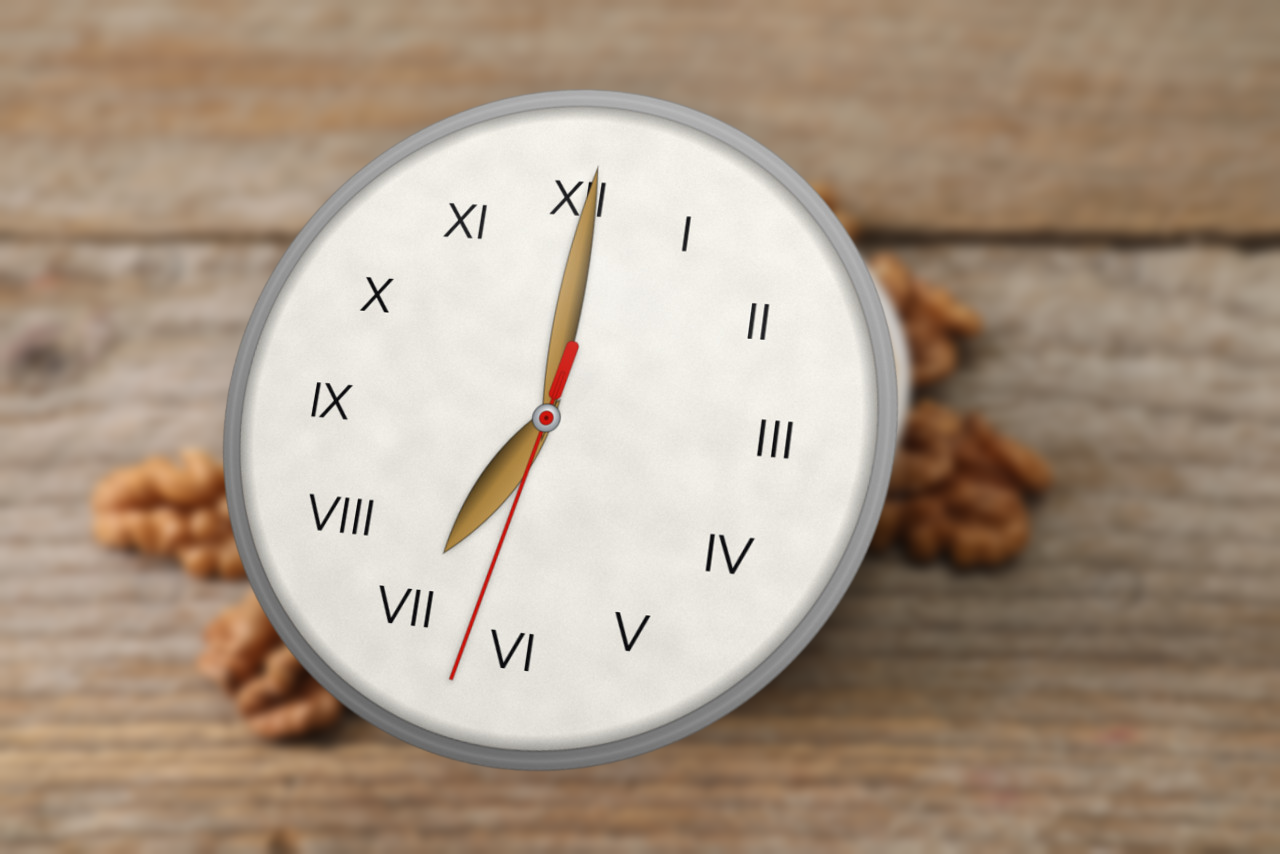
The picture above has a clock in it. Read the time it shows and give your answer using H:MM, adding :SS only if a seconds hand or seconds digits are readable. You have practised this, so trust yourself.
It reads 7:00:32
